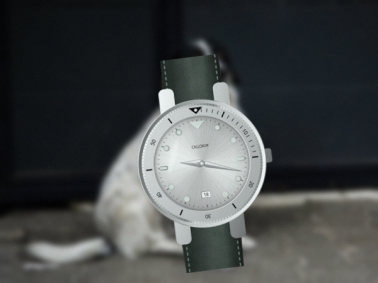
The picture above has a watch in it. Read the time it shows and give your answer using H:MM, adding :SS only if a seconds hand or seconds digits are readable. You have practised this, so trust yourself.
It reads 9:18
